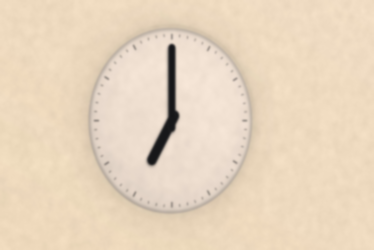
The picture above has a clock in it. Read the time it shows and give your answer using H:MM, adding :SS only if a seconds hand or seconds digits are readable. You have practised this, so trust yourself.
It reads 7:00
